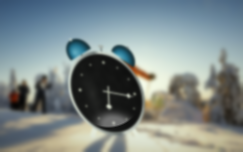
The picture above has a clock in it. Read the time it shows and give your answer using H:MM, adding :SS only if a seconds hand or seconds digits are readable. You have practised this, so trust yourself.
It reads 6:16
